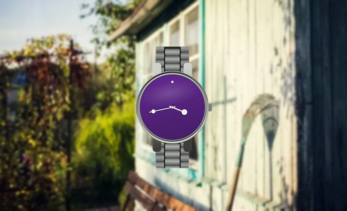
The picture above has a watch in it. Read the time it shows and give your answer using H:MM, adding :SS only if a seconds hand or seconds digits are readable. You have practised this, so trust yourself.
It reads 3:43
